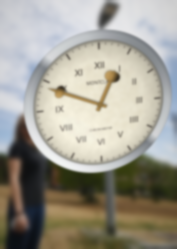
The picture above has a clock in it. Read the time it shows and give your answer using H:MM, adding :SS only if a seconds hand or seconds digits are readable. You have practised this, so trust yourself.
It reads 12:49
